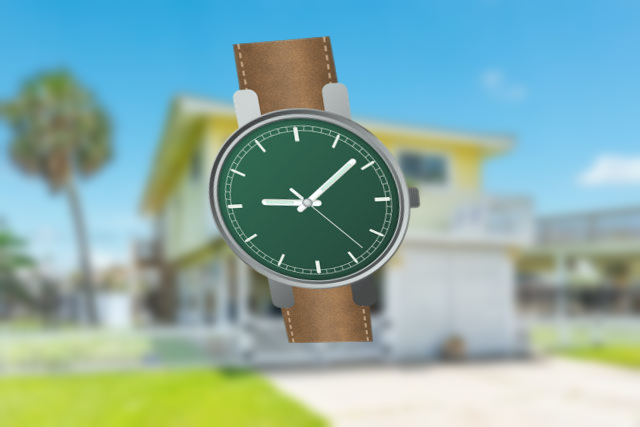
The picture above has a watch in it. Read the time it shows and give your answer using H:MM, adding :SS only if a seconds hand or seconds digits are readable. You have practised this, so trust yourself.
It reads 9:08:23
